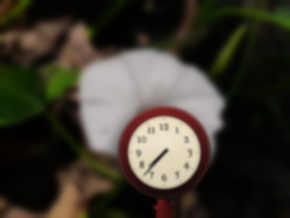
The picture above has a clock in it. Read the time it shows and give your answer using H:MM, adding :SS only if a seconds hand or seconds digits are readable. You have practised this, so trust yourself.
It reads 7:37
